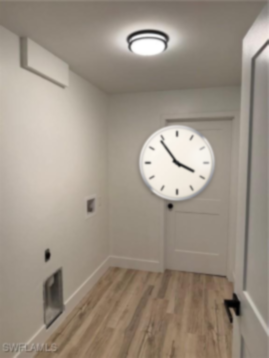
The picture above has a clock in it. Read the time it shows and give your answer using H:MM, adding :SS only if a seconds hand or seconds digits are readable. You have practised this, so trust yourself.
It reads 3:54
